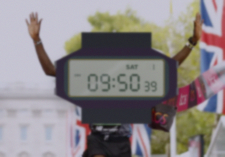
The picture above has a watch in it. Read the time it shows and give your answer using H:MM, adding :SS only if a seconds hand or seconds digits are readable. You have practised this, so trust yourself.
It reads 9:50:39
